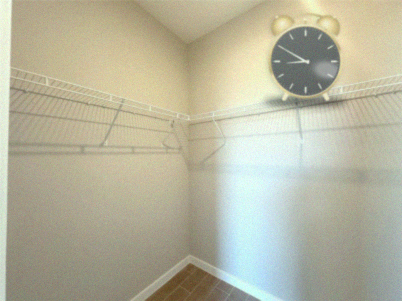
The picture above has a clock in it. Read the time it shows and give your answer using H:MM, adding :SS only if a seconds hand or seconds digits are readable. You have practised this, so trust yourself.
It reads 8:50
